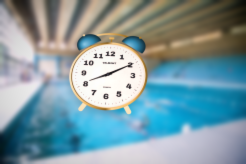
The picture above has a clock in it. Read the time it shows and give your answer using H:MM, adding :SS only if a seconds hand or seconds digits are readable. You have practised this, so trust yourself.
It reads 8:10
